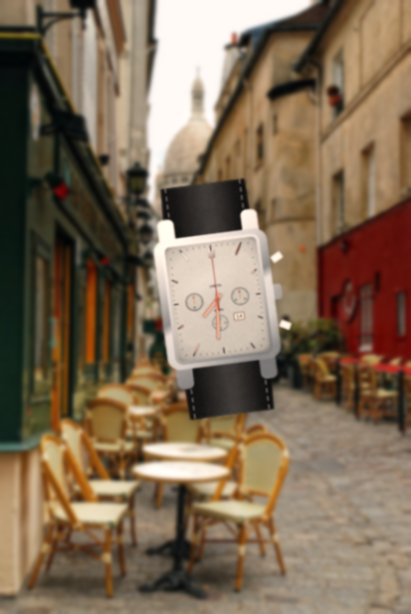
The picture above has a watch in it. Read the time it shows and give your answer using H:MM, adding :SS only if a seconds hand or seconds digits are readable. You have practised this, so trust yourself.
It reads 7:31
